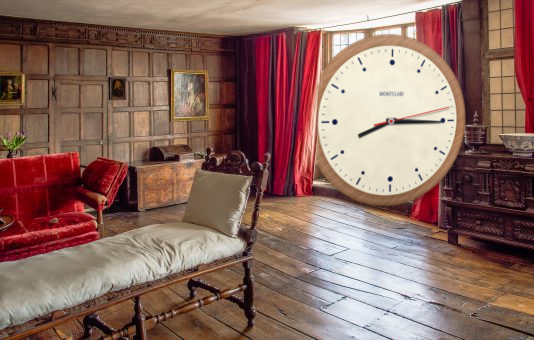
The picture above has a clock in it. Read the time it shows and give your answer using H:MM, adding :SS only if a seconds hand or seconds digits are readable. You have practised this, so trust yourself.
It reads 8:15:13
